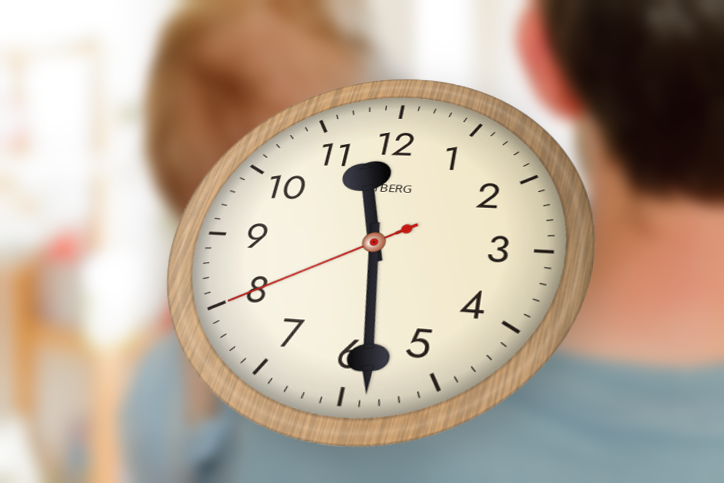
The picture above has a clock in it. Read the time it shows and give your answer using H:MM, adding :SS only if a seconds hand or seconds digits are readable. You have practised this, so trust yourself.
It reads 11:28:40
